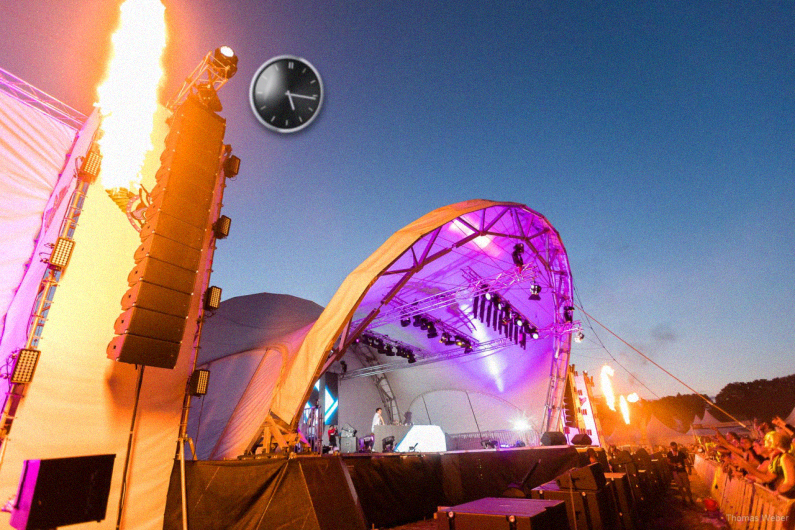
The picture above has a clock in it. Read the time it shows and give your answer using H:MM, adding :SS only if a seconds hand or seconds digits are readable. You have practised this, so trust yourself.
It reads 5:16
